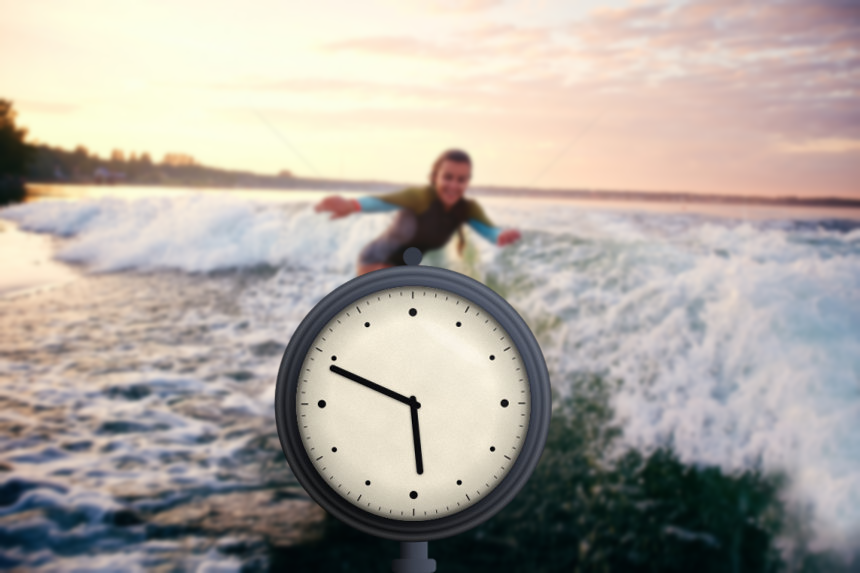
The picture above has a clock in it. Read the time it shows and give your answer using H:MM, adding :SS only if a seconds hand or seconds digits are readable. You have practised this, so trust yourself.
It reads 5:49
